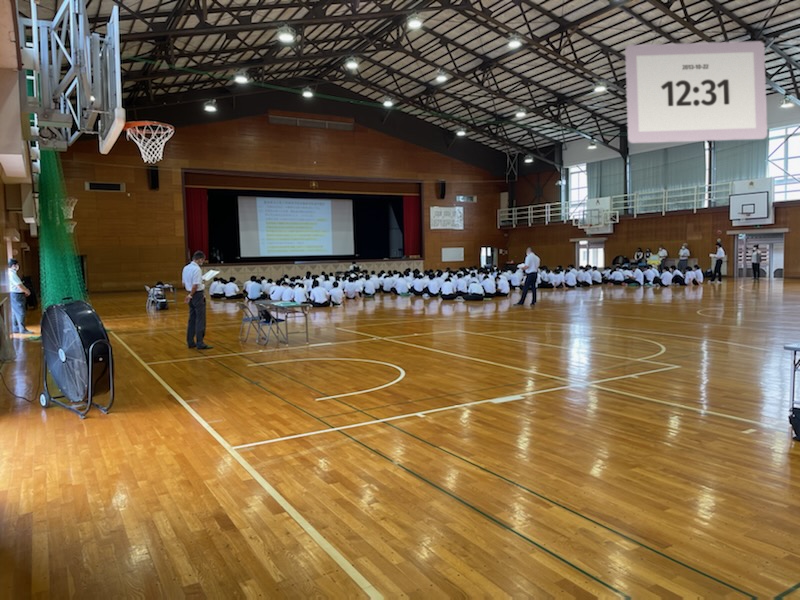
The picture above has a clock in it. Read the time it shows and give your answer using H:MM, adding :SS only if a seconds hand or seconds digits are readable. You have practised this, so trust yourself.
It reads 12:31
